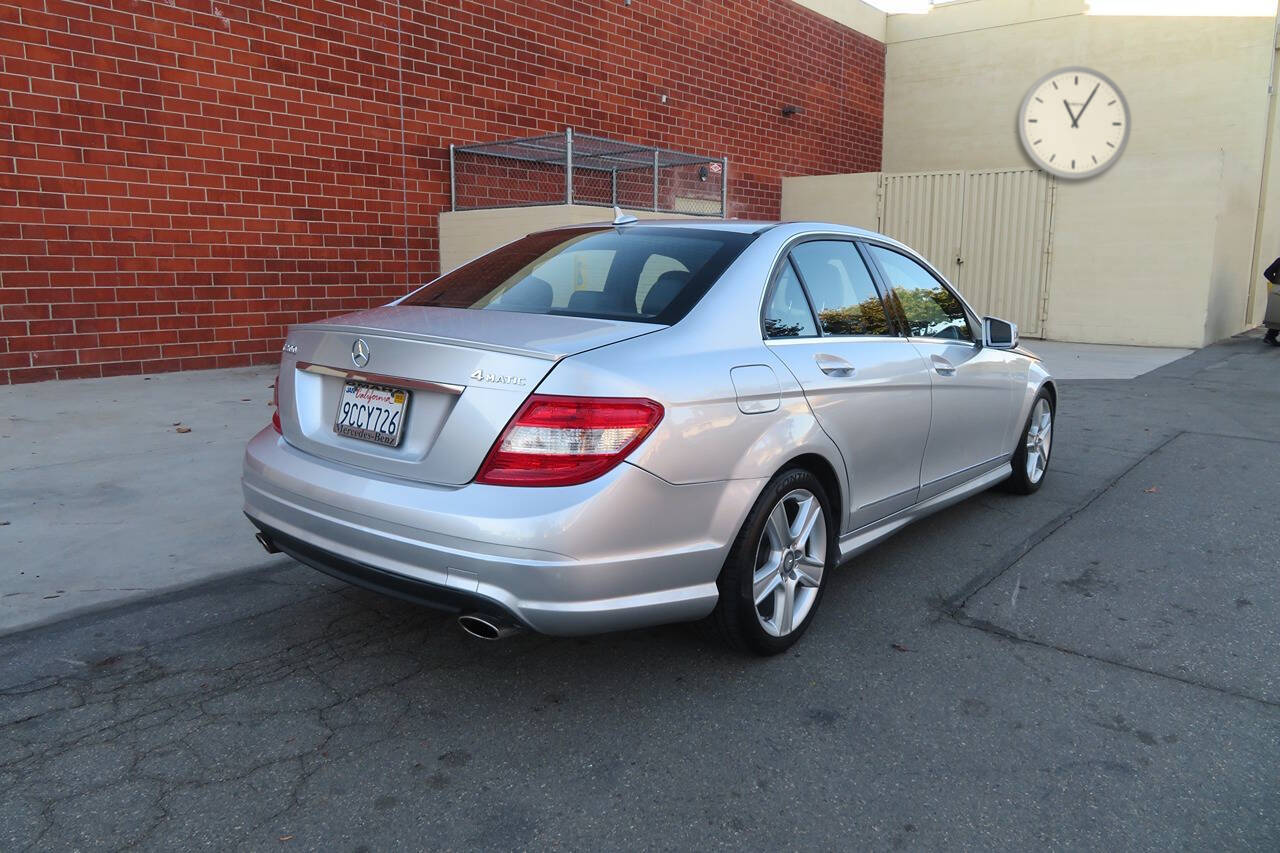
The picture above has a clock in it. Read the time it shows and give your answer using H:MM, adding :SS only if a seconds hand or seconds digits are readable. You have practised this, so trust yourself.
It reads 11:05
